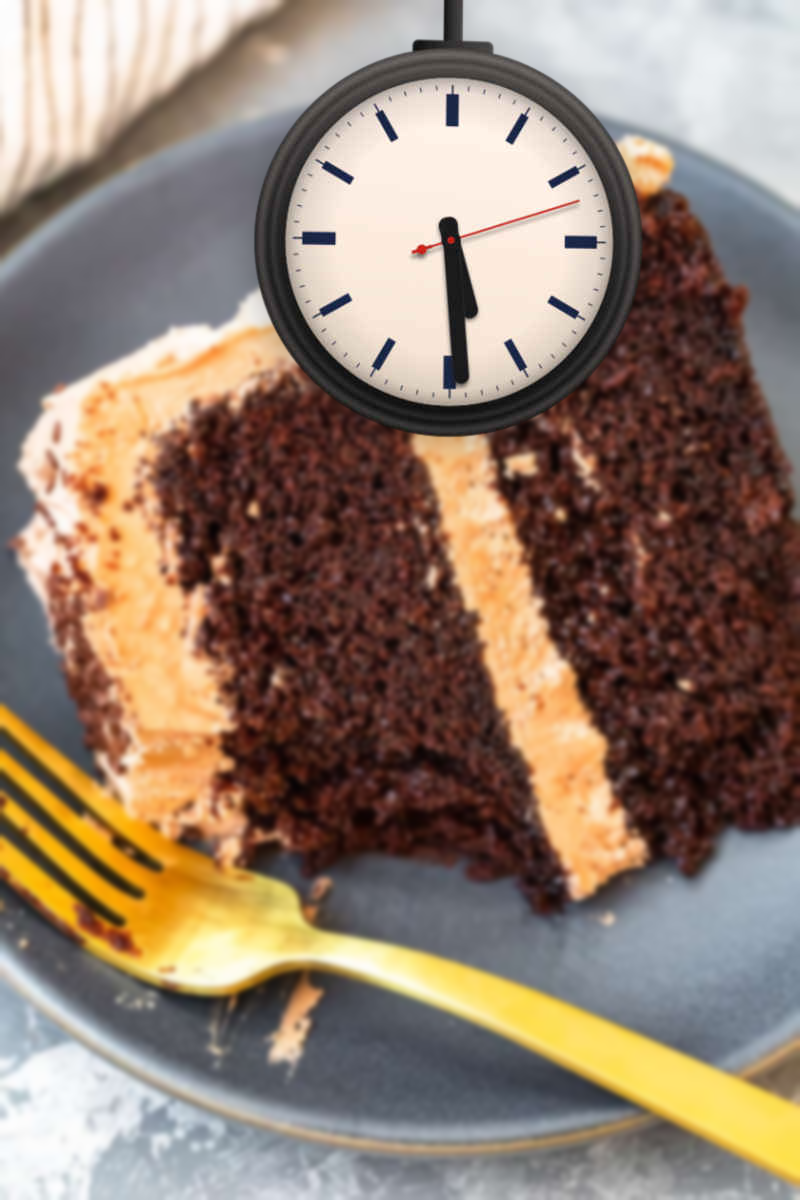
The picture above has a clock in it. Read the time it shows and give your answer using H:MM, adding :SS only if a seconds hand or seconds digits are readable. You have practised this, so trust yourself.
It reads 5:29:12
